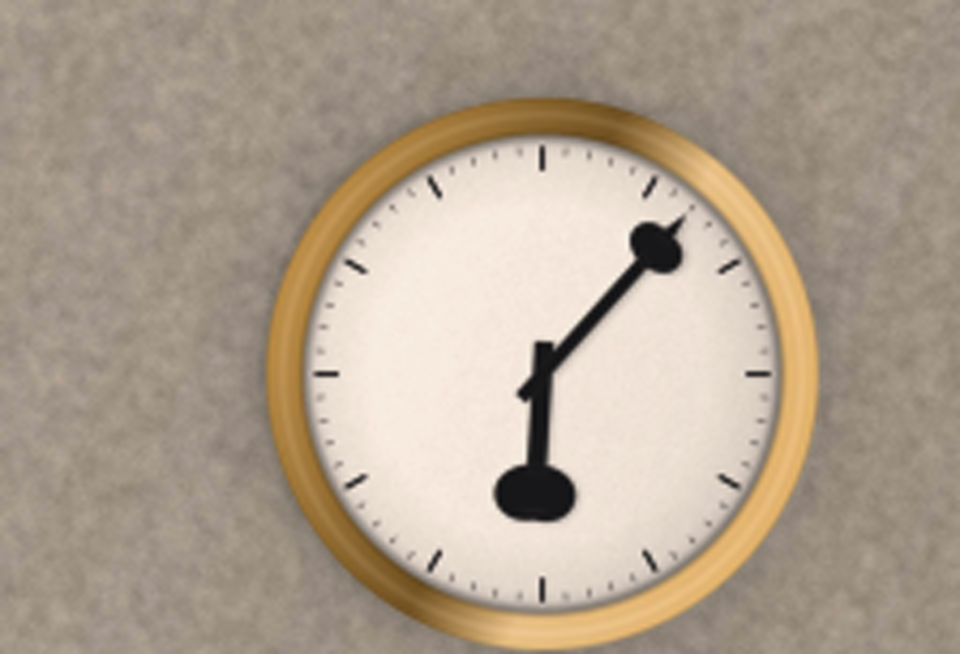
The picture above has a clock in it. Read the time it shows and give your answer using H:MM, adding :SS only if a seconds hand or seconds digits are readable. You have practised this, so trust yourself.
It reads 6:07
